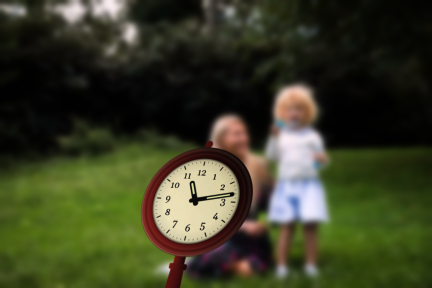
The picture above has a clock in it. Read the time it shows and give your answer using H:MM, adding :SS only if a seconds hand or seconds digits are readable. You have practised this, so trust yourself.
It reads 11:13
